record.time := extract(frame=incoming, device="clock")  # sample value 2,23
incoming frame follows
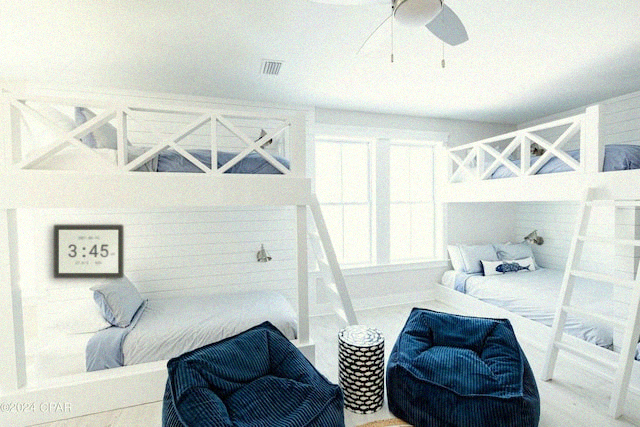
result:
3,45
